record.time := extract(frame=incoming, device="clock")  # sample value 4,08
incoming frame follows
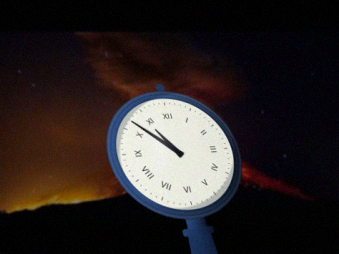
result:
10,52
